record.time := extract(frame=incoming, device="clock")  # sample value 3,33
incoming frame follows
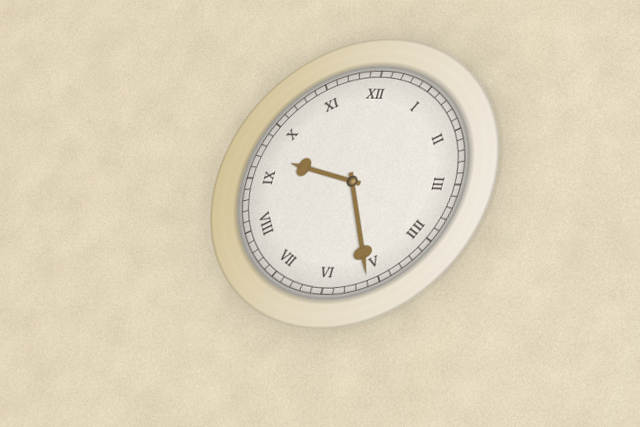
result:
9,26
